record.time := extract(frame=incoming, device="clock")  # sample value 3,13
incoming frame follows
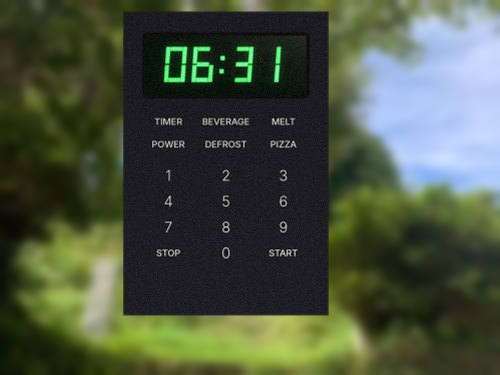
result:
6,31
